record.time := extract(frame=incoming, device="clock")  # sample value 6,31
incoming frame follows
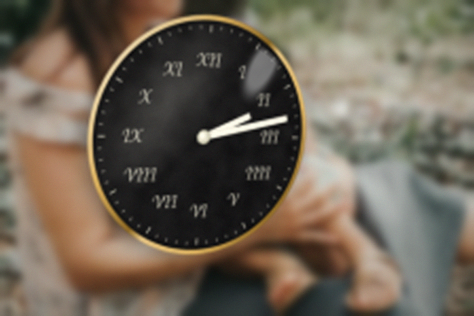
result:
2,13
